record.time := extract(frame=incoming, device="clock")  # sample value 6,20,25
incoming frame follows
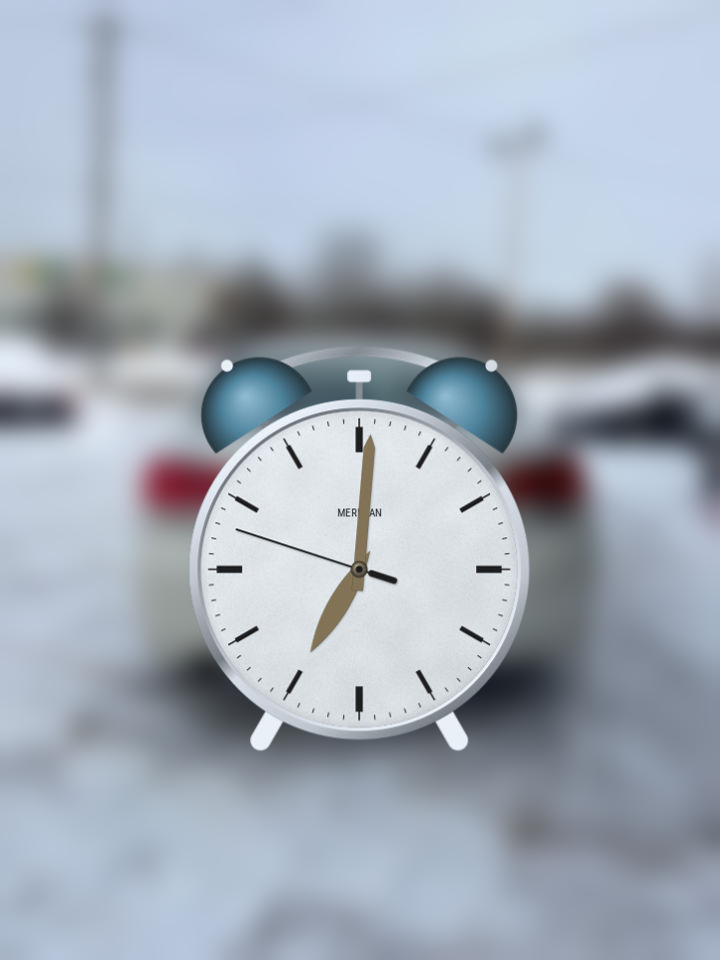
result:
7,00,48
